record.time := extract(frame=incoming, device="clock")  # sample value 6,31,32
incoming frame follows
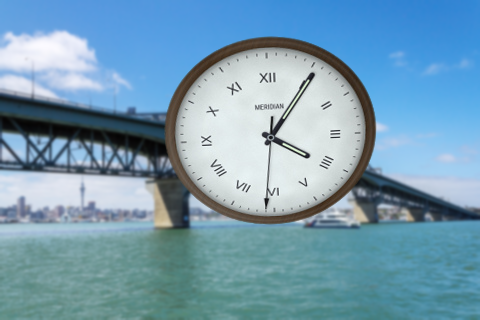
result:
4,05,31
